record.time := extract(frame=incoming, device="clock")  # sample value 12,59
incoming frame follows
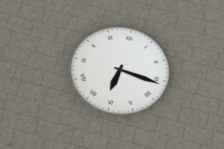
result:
6,16
